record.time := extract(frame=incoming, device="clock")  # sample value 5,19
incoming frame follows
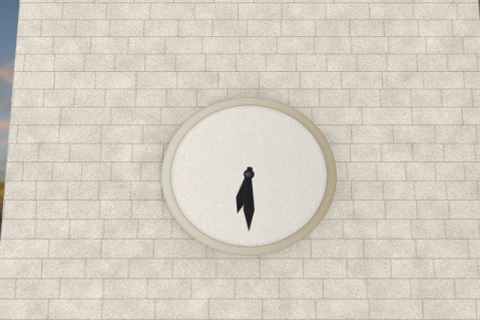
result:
6,30
